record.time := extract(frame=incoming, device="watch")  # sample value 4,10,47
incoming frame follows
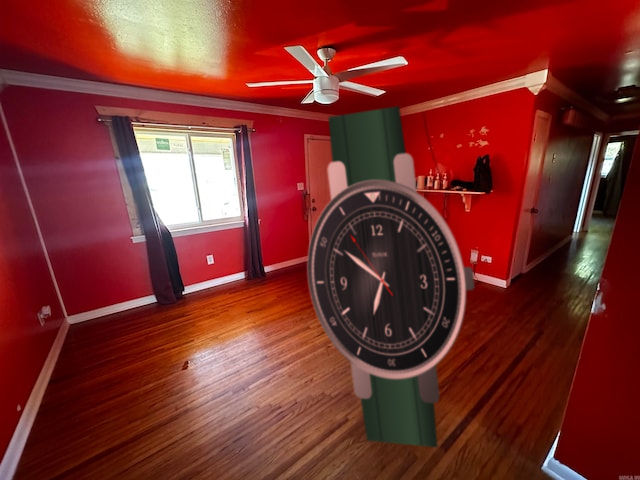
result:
6,50,54
